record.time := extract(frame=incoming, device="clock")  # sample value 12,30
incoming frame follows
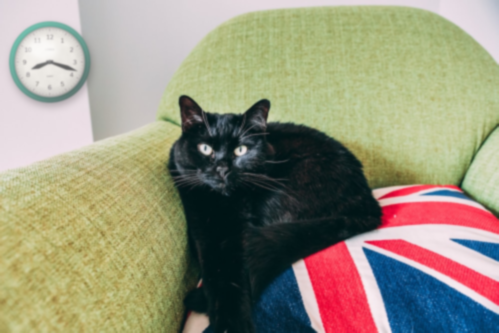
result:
8,18
